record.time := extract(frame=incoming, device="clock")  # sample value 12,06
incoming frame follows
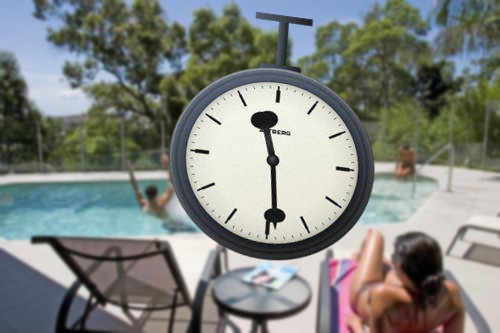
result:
11,29
